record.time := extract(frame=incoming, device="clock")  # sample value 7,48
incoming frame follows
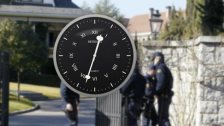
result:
12,33
